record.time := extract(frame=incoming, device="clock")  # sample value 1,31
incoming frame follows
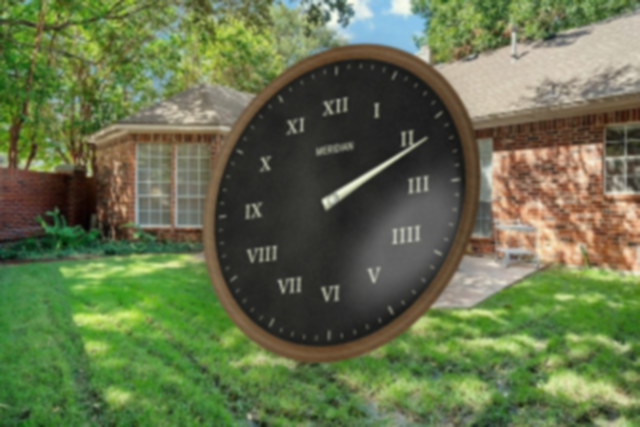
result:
2,11
